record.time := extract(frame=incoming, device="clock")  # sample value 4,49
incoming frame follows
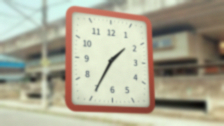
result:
1,35
